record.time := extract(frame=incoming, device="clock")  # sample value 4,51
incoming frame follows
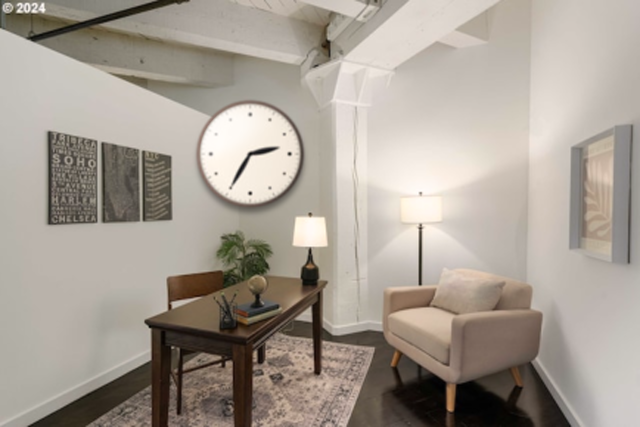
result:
2,35
